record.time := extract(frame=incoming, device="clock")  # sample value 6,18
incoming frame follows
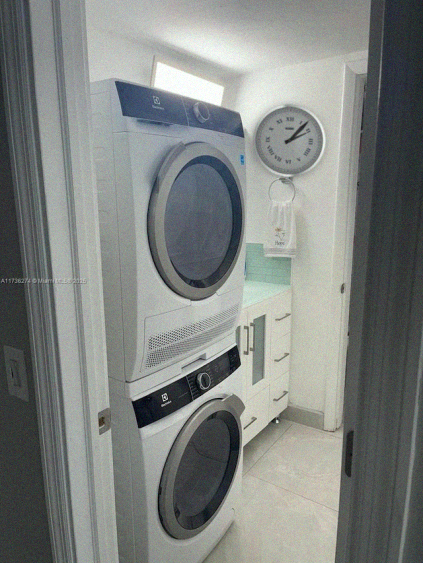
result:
2,07
